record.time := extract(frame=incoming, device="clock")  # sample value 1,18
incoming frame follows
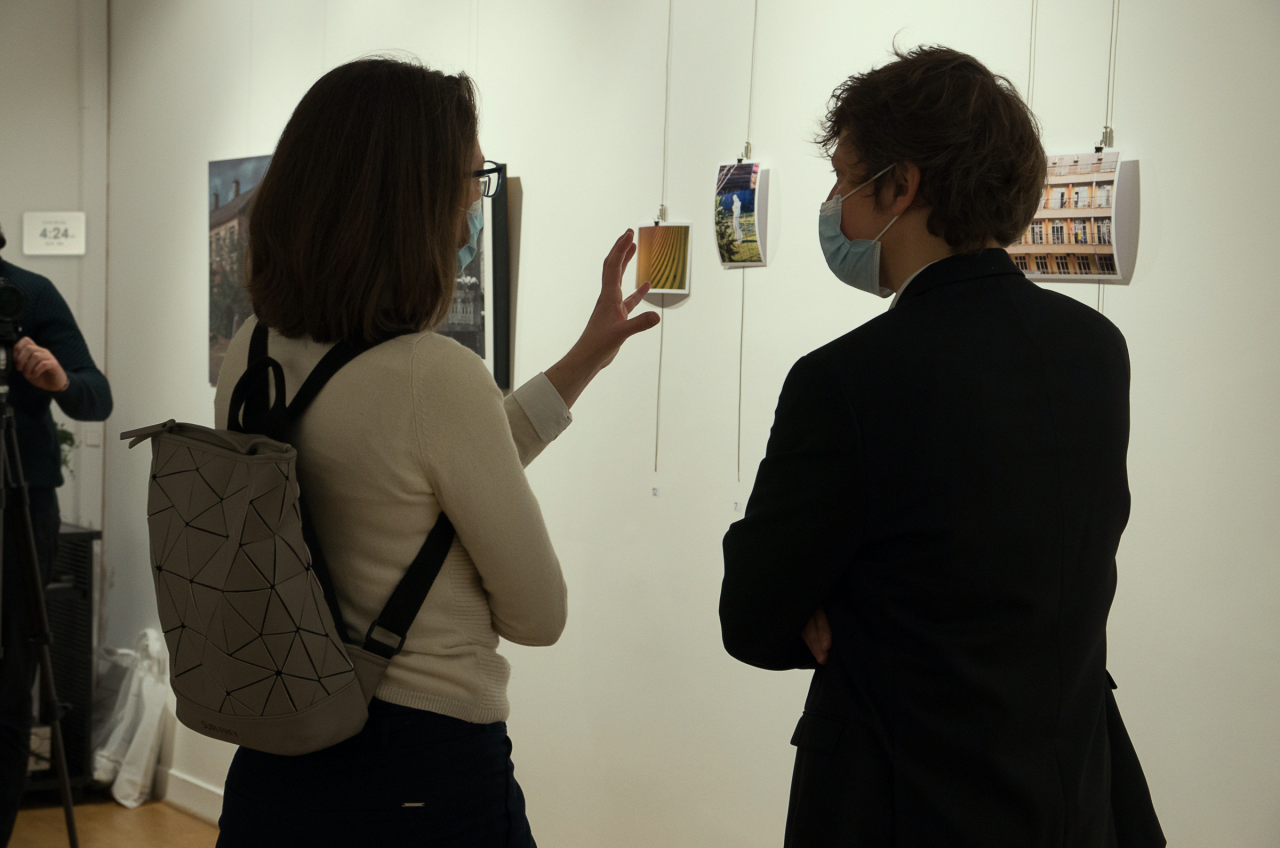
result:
4,24
